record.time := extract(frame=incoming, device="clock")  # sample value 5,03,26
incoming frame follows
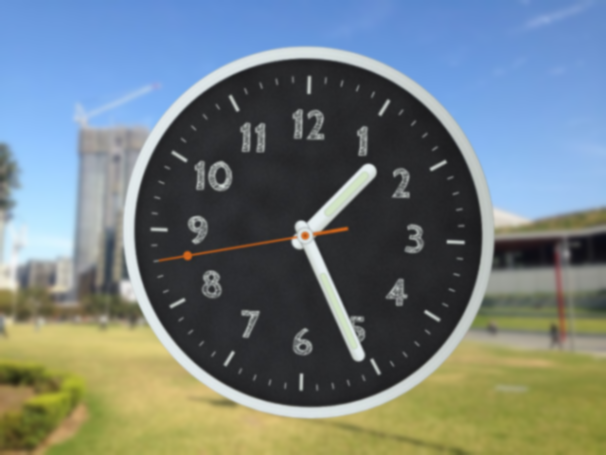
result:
1,25,43
